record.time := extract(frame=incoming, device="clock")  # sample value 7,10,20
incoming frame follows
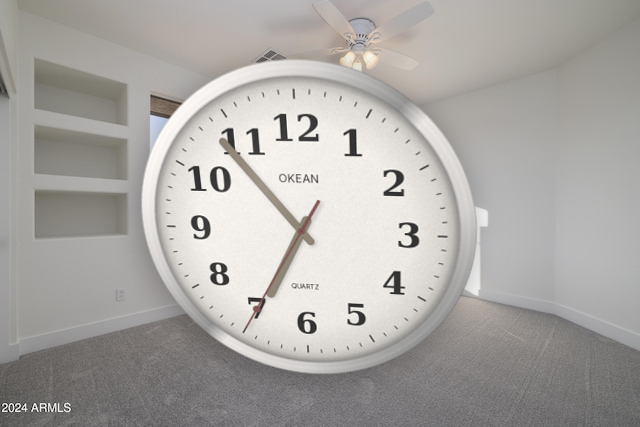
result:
6,53,35
